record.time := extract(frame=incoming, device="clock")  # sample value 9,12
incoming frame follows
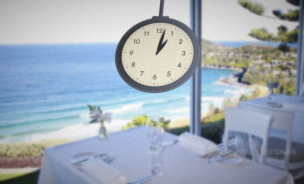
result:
1,02
